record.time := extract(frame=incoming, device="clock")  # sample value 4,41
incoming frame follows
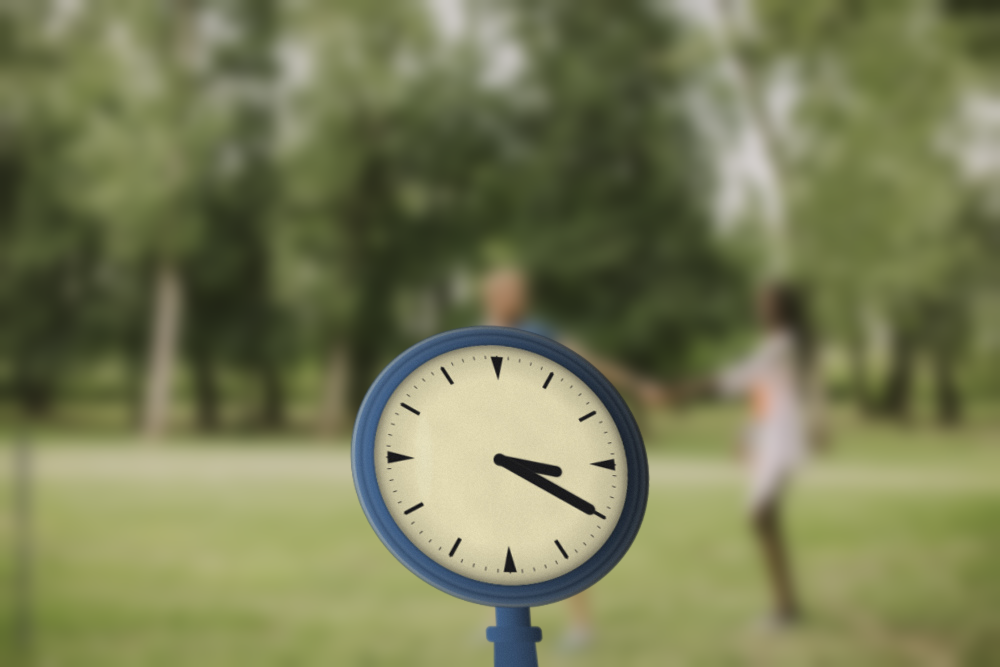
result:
3,20
